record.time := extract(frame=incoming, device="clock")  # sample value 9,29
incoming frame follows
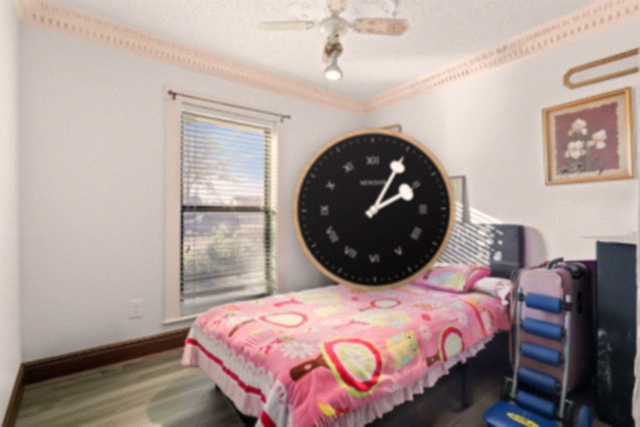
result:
2,05
